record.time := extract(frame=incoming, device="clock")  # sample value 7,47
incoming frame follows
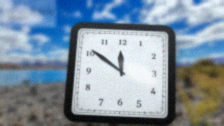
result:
11,51
